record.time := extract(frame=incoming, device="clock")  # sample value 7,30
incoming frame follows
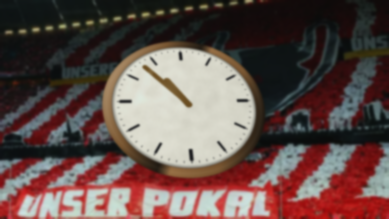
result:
10,53
